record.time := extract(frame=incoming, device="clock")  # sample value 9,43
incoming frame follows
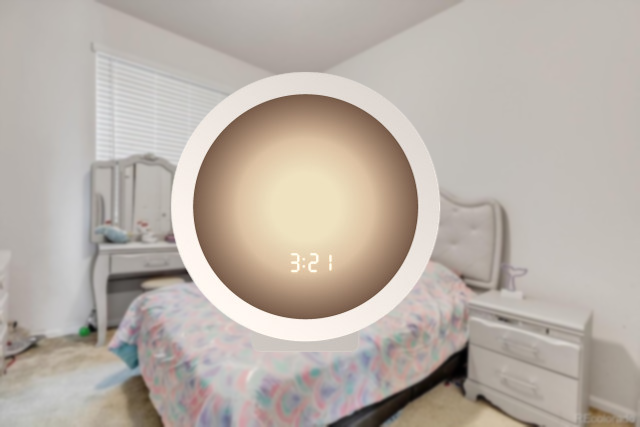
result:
3,21
